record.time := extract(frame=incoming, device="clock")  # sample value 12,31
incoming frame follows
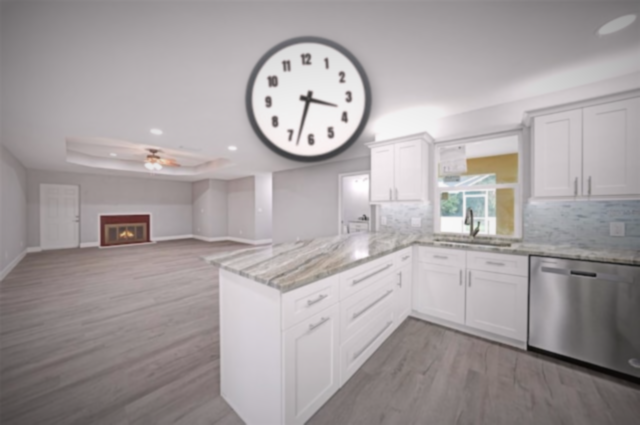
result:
3,33
